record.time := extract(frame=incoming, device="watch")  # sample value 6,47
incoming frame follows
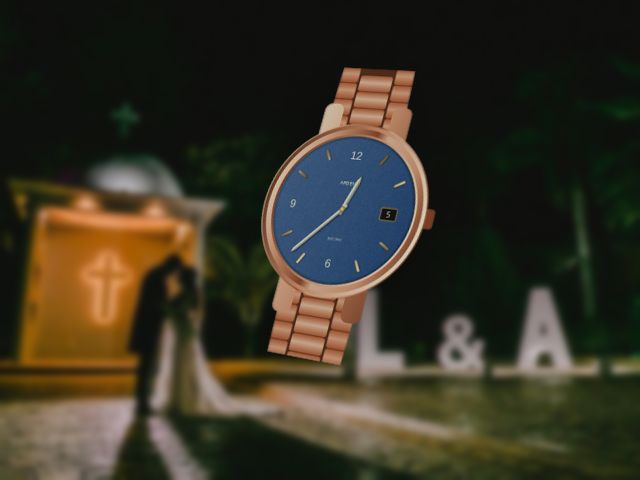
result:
12,37
